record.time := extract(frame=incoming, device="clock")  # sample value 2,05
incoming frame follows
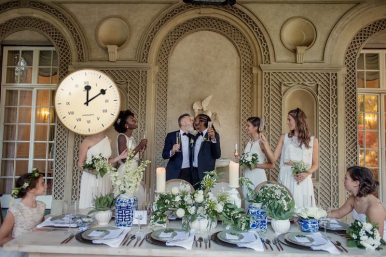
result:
12,10
